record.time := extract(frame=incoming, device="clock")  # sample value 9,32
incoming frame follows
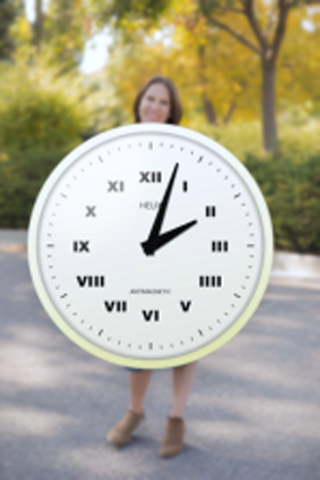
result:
2,03
